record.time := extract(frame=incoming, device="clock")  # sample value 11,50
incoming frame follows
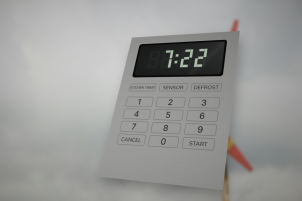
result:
7,22
